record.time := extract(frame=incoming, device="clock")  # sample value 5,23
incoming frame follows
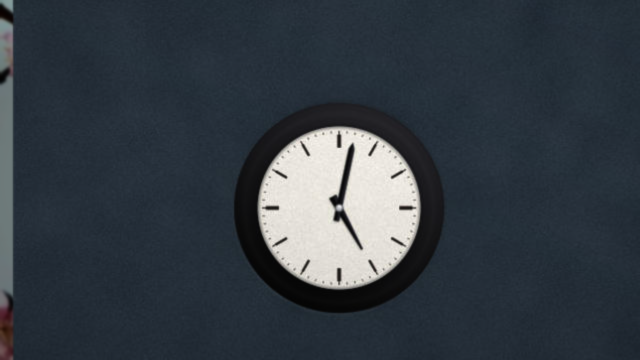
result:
5,02
